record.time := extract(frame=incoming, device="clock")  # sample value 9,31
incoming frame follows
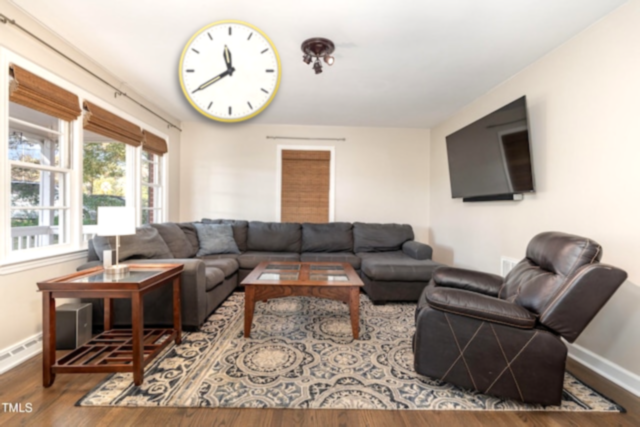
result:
11,40
